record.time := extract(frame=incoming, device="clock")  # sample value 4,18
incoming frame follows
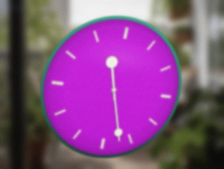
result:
11,27
